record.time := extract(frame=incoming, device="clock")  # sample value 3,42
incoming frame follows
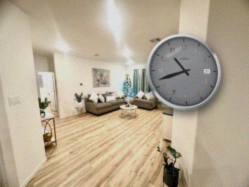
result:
10,42
